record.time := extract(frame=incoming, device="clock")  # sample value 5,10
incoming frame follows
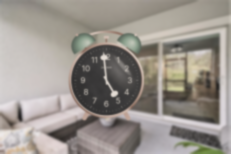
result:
4,59
